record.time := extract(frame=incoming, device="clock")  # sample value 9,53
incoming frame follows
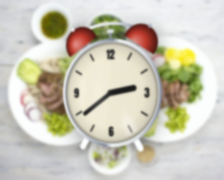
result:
2,39
